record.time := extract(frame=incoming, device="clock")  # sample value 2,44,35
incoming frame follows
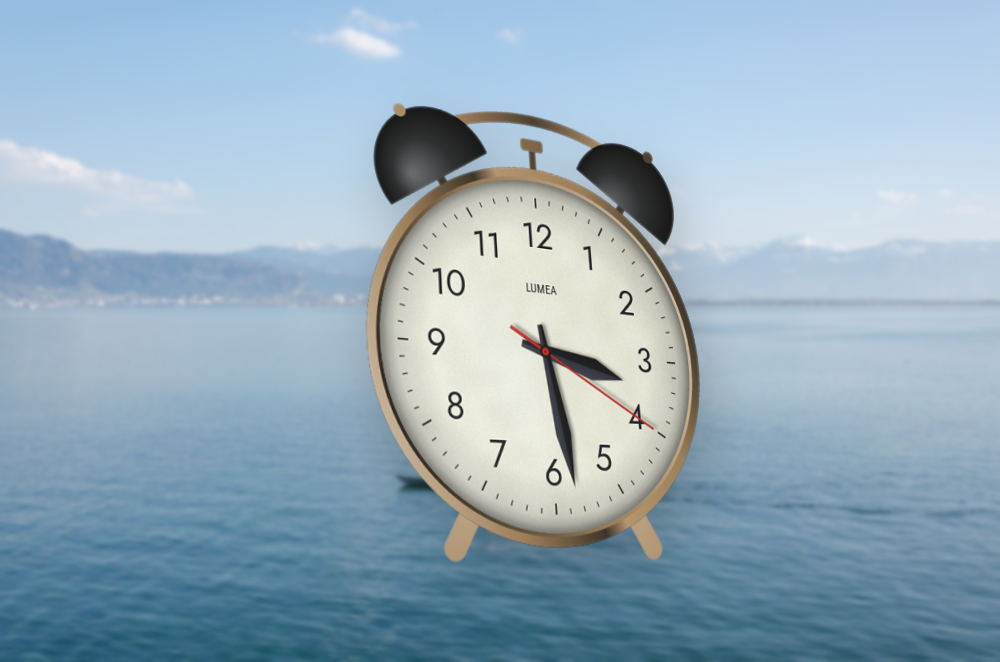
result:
3,28,20
